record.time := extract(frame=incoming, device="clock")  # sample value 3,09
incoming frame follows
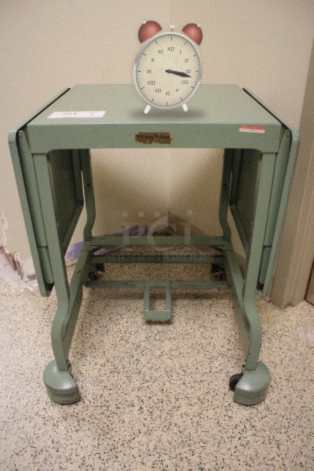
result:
3,17
